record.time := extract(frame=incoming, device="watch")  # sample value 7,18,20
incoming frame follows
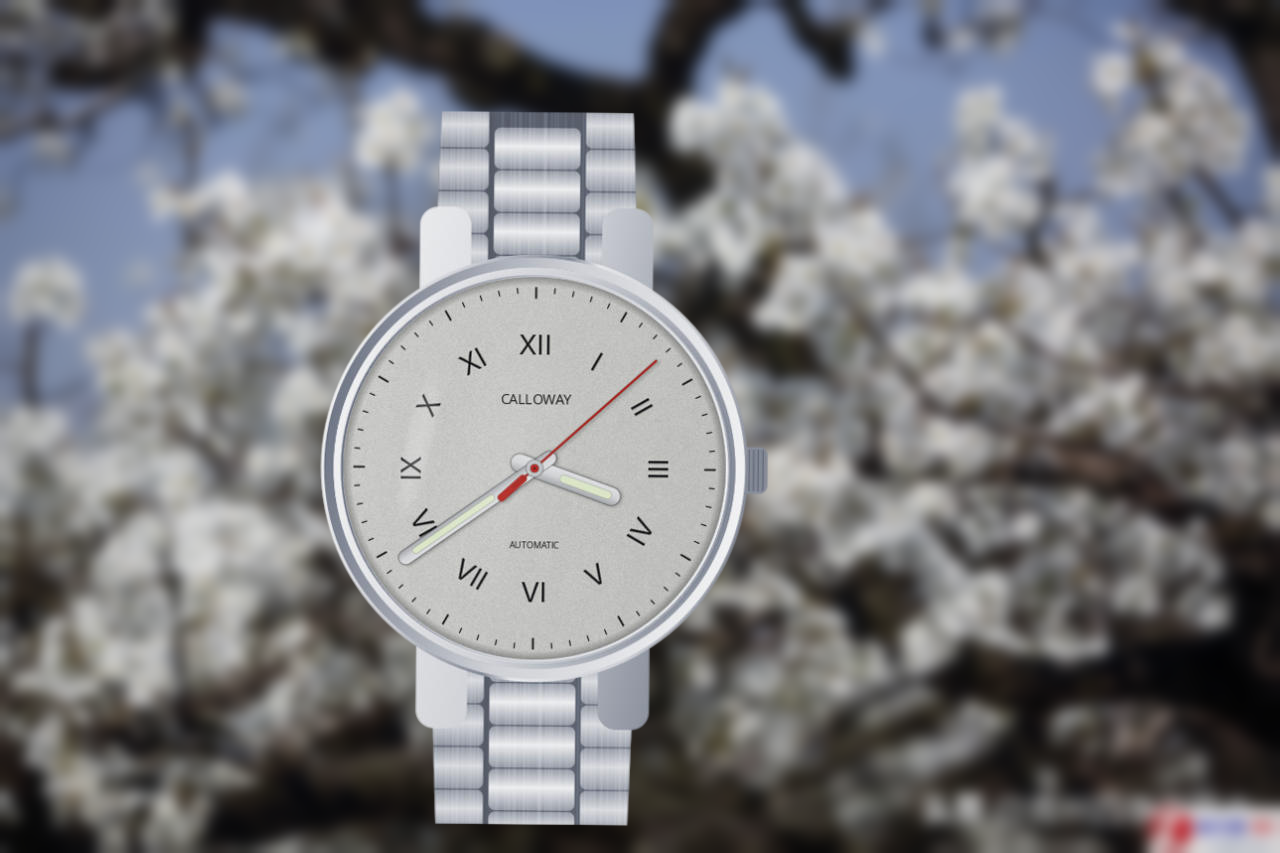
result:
3,39,08
